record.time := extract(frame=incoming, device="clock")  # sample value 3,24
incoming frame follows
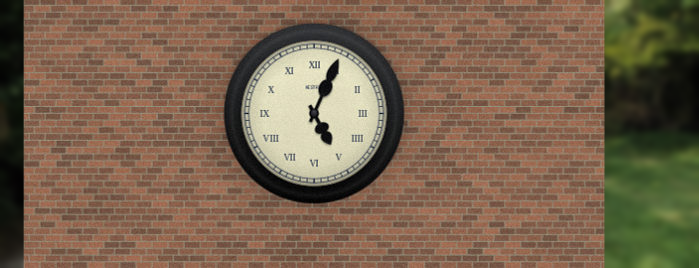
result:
5,04
